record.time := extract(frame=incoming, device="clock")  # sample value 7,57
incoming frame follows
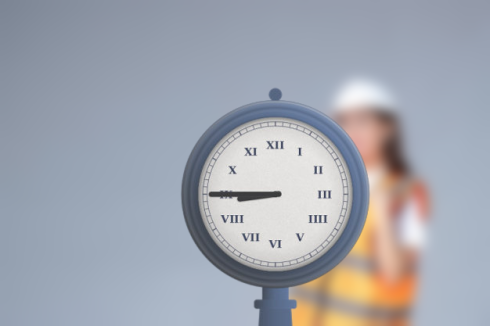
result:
8,45
